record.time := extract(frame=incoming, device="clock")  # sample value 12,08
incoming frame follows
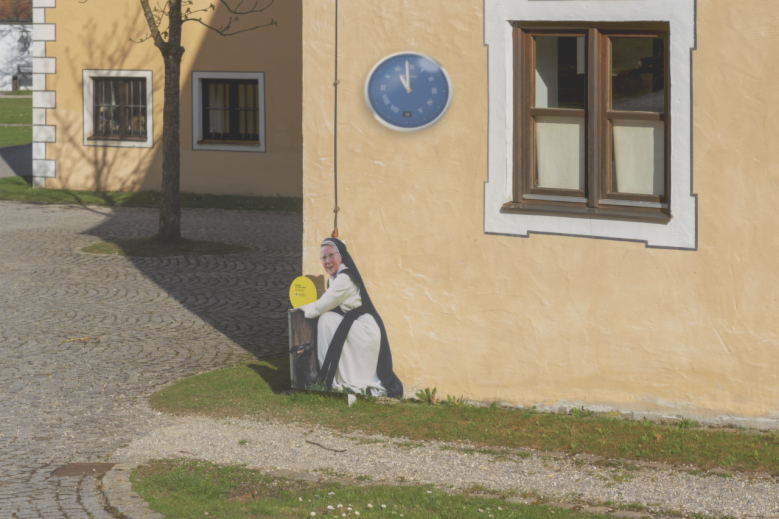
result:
10,59
